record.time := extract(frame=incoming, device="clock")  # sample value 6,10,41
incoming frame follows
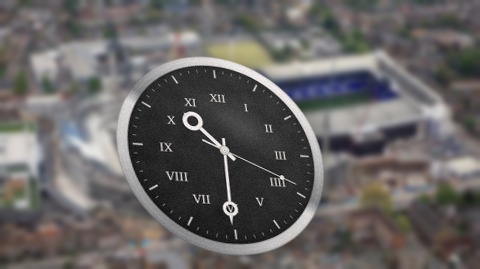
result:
10,30,19
